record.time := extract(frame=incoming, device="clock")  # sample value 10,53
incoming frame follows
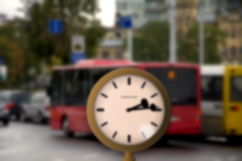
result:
2,14
